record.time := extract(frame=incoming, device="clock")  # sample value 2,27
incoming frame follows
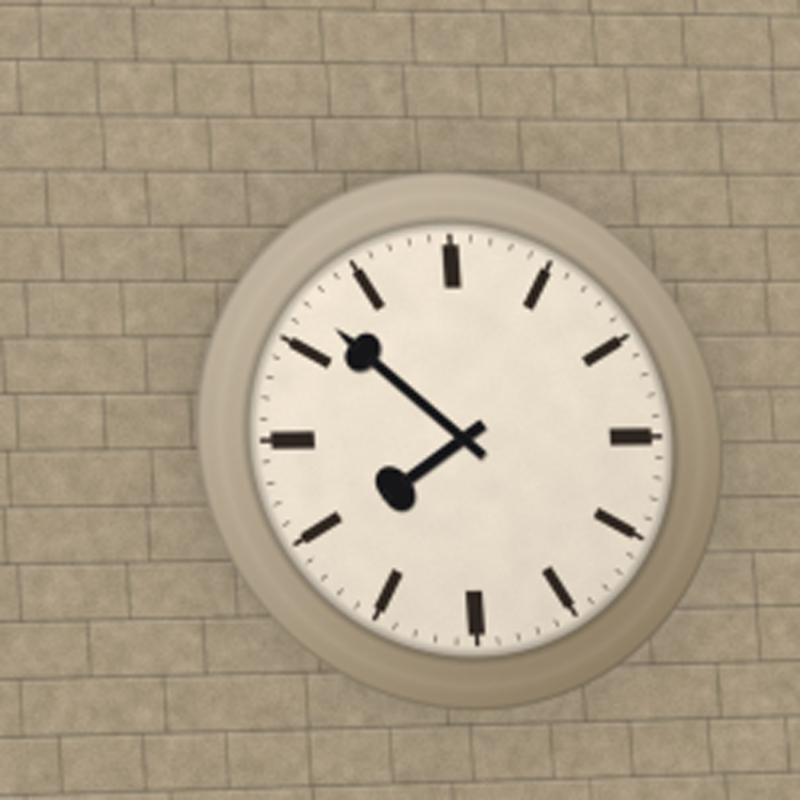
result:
7,52
